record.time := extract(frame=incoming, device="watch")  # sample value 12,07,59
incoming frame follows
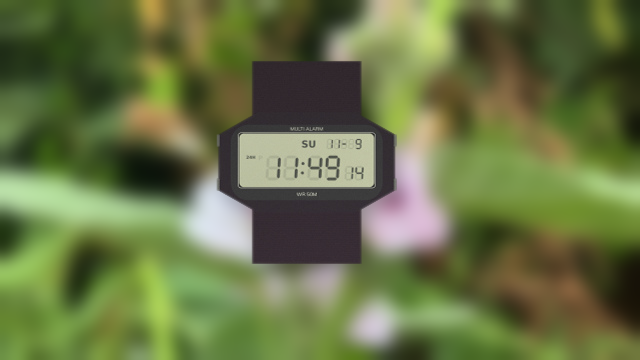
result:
11,49,14
